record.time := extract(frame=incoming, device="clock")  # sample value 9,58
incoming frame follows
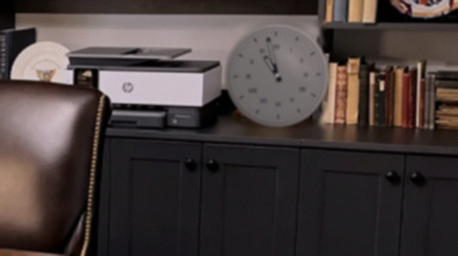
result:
10,58
